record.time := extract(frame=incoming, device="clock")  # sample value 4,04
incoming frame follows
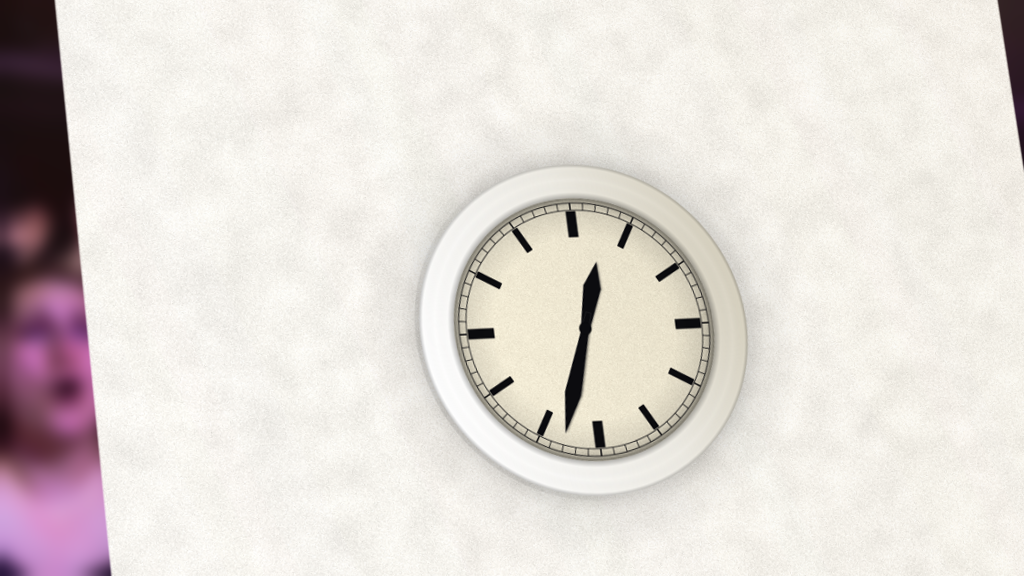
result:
12,33
